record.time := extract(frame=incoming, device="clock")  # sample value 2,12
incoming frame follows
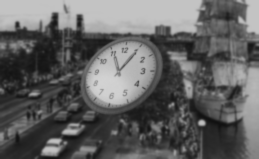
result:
11,05
